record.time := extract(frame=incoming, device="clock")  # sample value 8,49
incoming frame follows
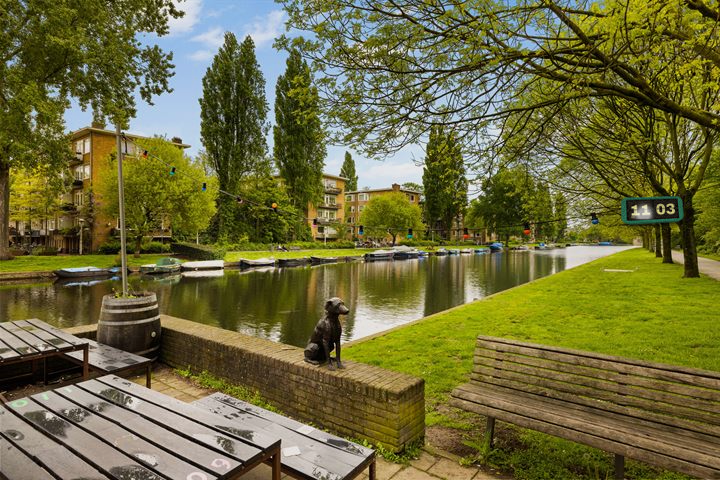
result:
11,03
